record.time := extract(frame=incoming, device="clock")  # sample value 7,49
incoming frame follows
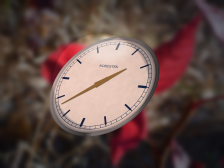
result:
1,38
